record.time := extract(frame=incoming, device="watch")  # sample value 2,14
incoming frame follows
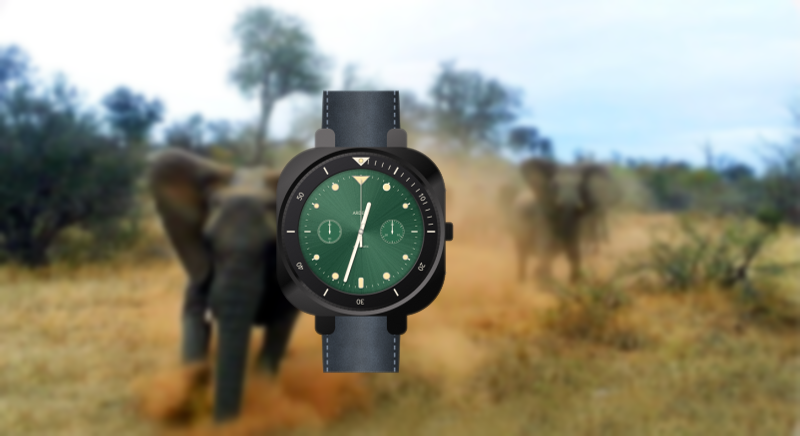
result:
12,33
